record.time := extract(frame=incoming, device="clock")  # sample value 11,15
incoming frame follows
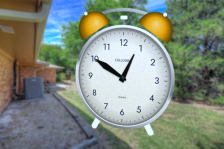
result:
12,50
